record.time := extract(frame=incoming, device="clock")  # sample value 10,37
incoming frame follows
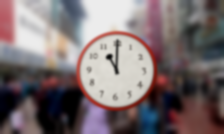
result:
11,00
